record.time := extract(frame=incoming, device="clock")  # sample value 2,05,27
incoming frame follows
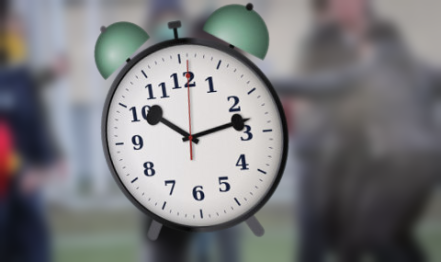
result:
10,13,01
